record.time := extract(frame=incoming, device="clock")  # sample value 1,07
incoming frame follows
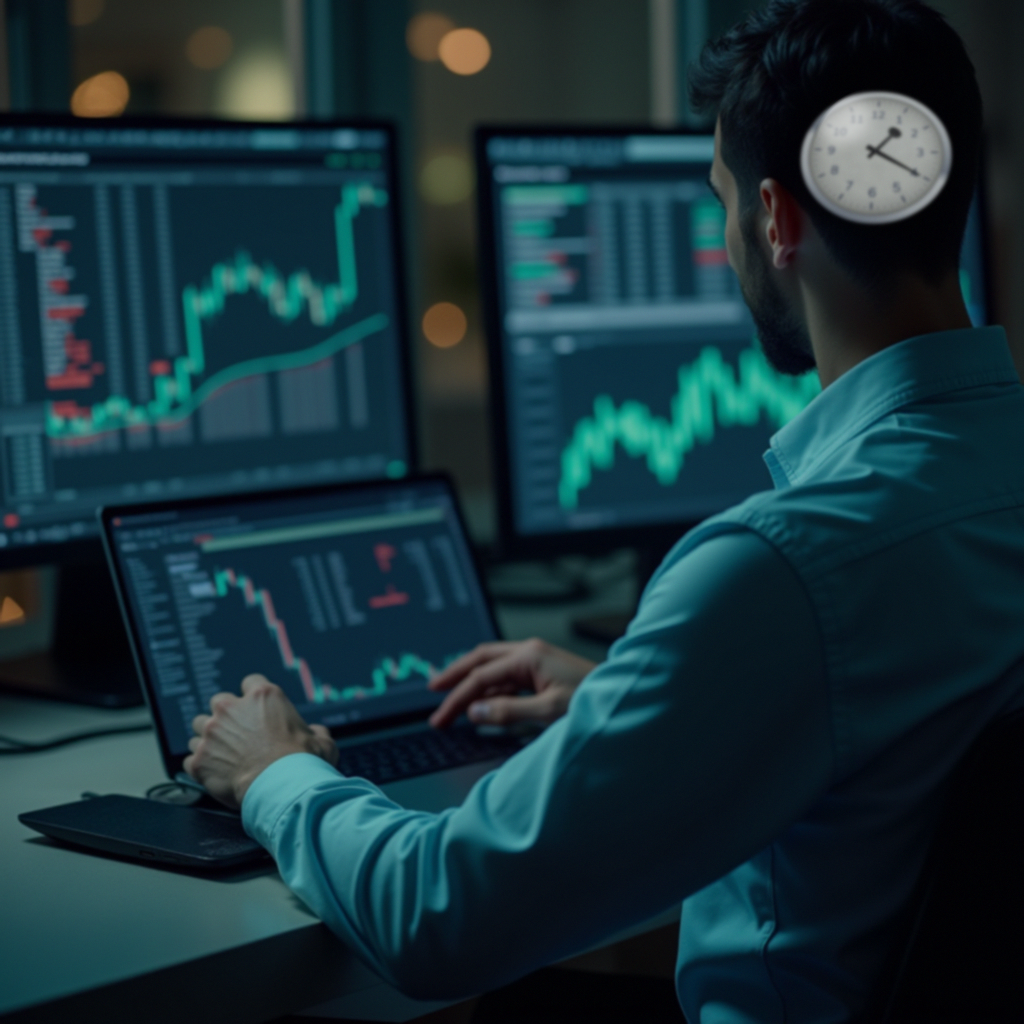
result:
1,20
